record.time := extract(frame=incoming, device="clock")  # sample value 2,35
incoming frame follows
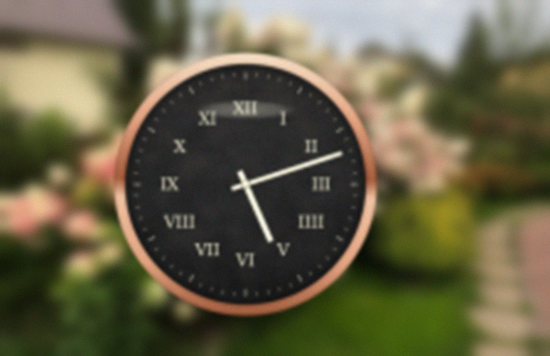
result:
5,12
